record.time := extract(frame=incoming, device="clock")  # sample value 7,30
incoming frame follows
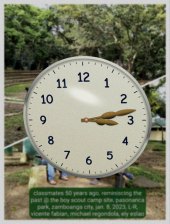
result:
3,13
